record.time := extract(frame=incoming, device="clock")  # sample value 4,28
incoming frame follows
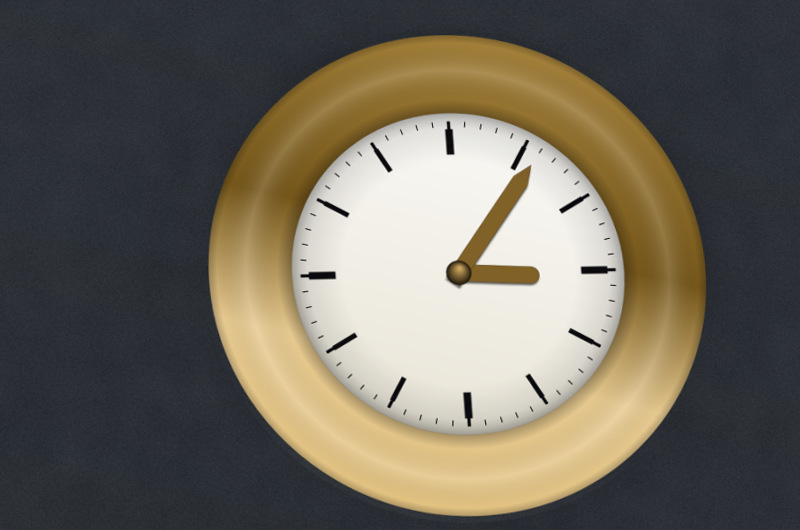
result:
3,06
